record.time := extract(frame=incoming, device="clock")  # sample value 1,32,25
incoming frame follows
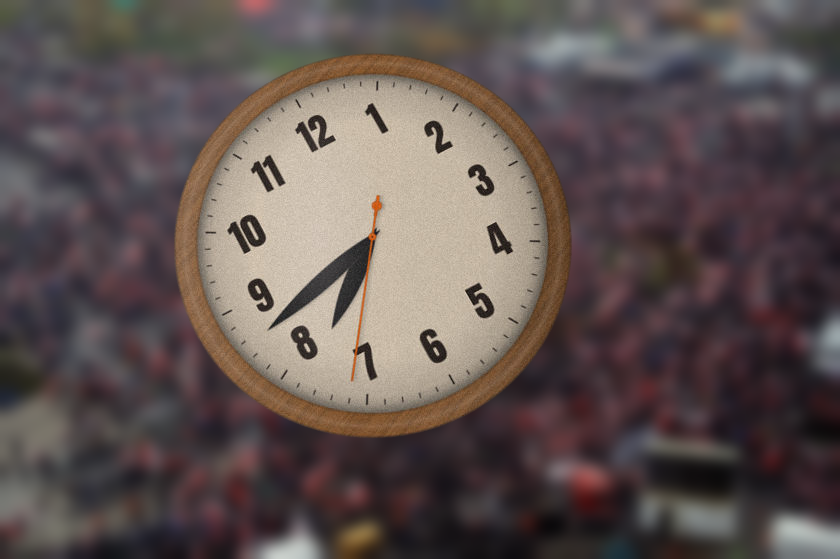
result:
7,42,36
